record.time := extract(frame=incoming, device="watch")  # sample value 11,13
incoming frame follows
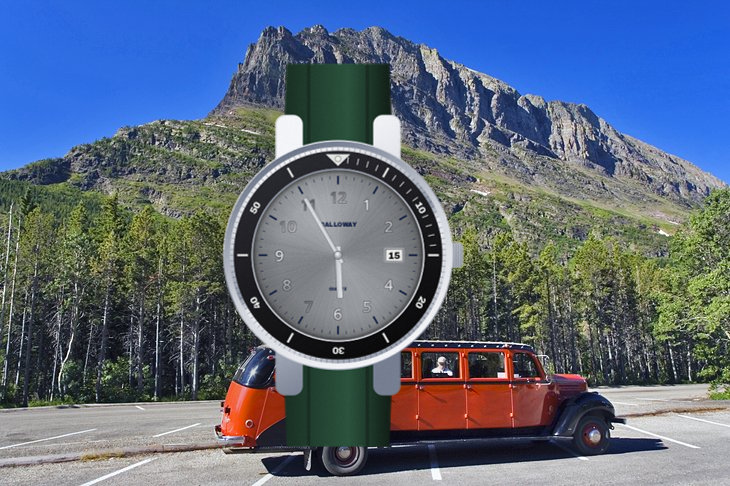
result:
5,55
